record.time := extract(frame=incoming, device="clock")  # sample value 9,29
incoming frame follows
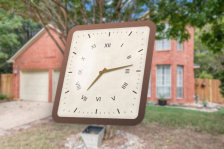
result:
7,13
